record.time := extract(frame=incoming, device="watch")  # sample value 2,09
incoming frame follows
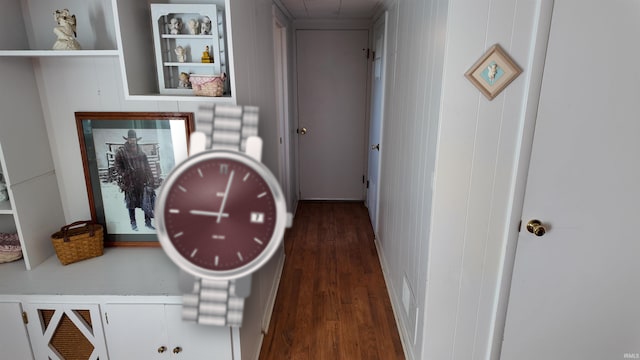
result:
9,02
